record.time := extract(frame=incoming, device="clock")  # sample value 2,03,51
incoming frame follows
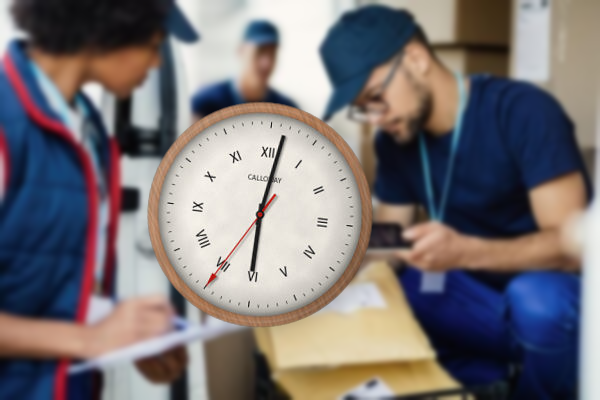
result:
6,01,35
